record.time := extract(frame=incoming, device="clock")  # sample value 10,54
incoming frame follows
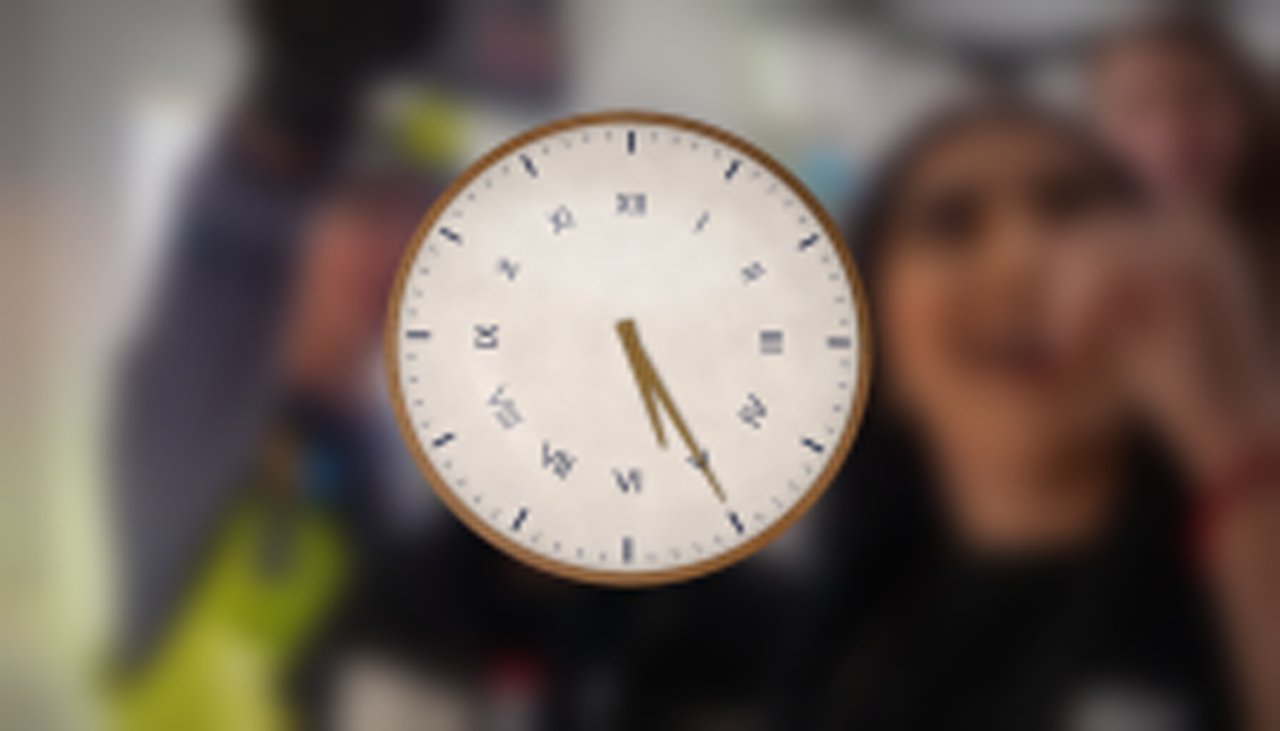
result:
5,25
